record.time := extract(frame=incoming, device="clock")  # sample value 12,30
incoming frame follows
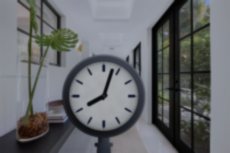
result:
8,03
